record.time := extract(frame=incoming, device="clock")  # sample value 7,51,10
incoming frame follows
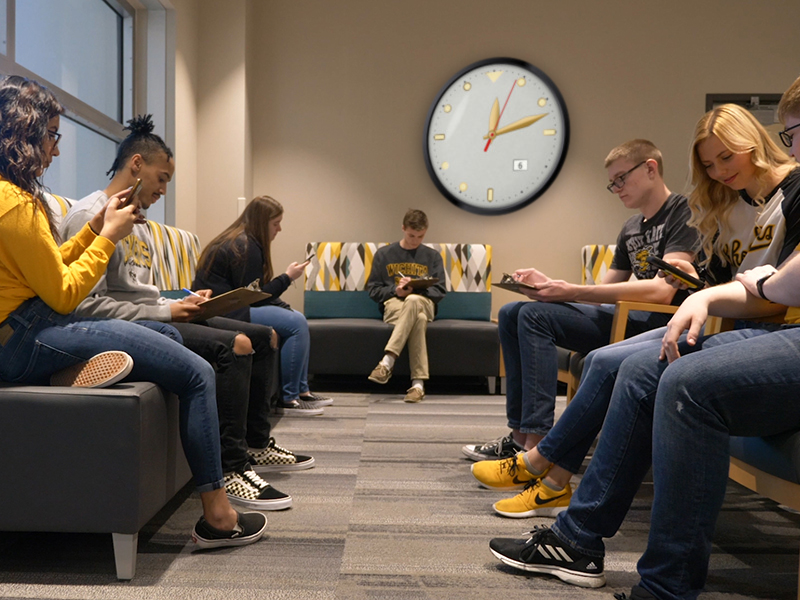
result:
12,12,04
